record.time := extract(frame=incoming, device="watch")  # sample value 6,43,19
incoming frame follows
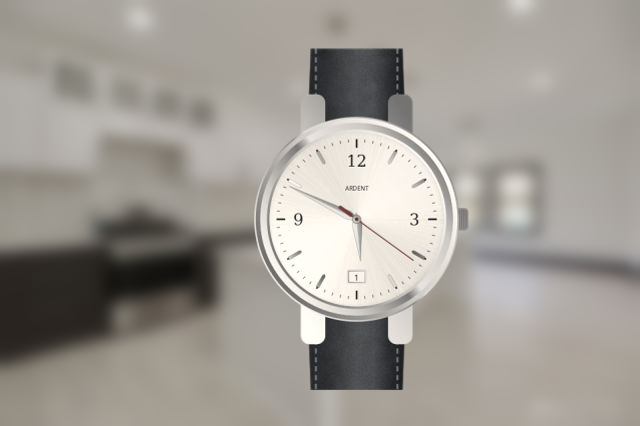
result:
5,49,21
